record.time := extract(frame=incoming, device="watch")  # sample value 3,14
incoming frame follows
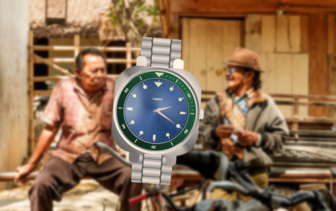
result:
2,20
